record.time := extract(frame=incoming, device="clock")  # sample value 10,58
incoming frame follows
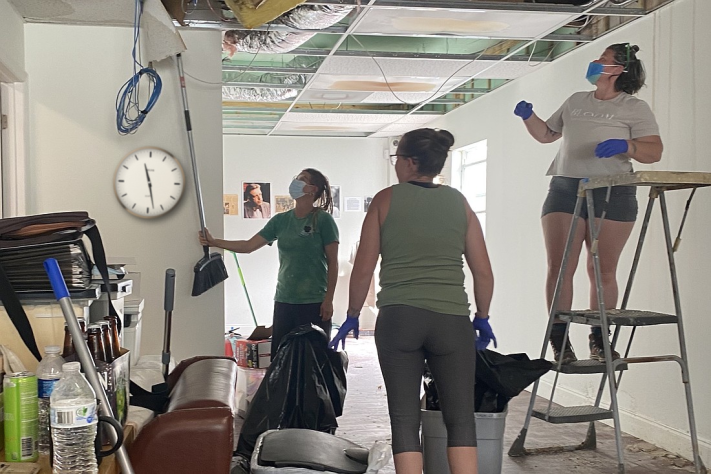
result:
11,28
